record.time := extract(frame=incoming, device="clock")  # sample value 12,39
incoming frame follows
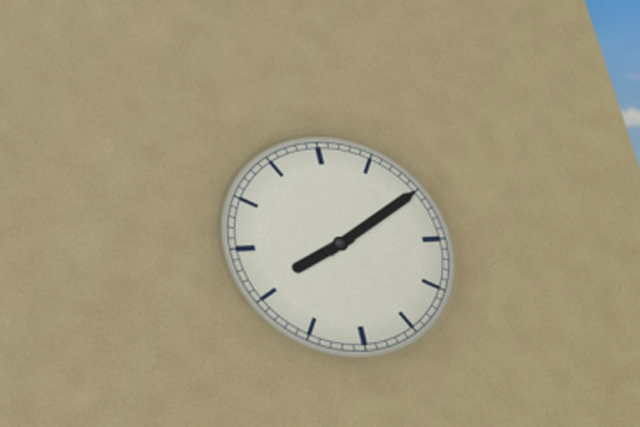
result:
8,10
